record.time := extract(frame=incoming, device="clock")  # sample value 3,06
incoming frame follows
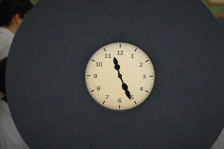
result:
11,26
